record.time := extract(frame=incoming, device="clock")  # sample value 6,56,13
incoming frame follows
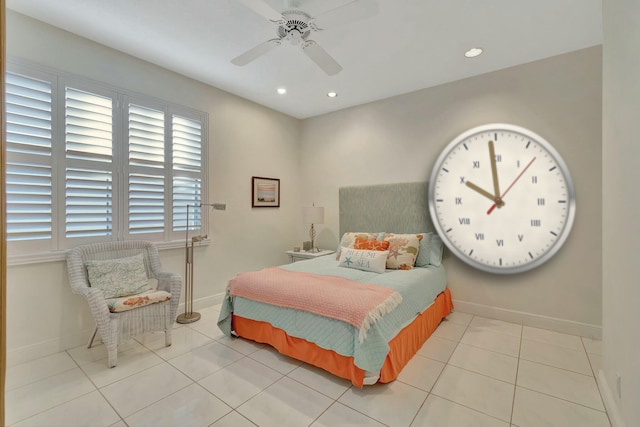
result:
9,59,07
